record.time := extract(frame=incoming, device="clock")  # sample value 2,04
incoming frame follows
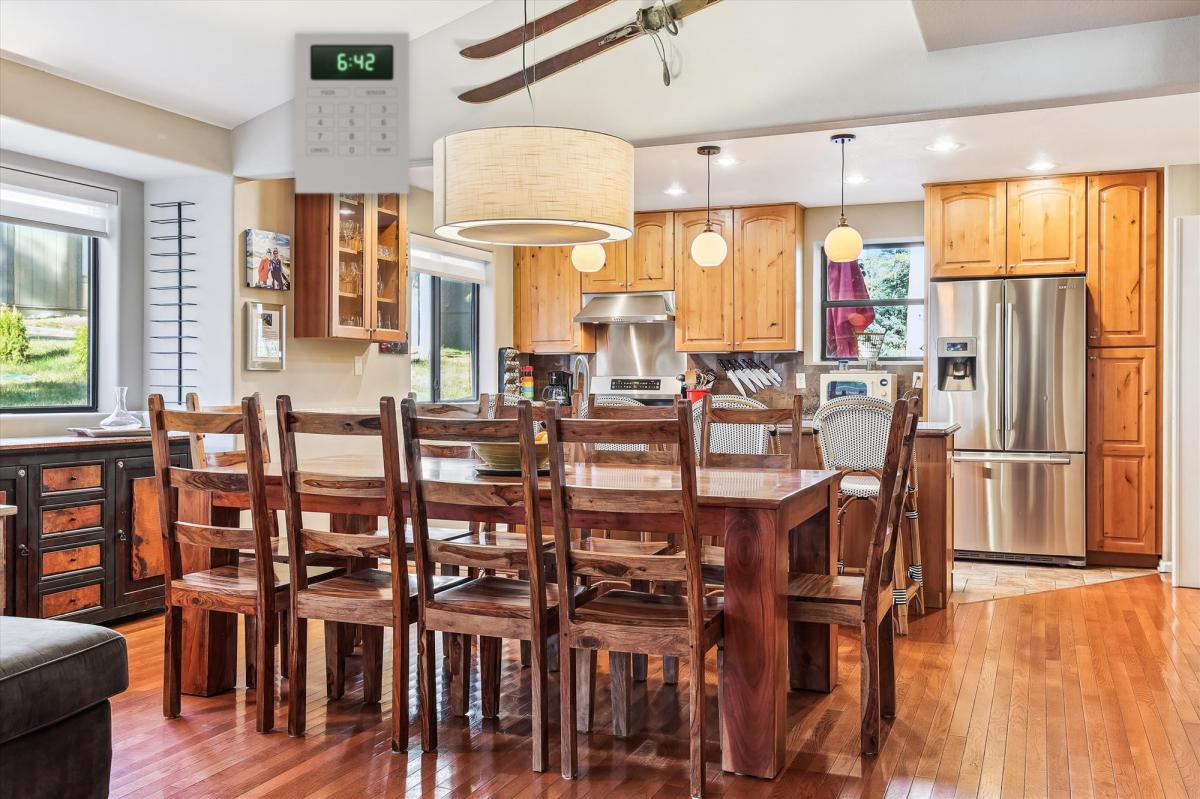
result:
6,42
